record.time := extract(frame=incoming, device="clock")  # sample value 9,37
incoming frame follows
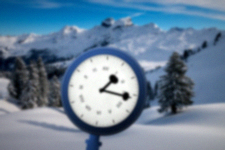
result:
1,16
